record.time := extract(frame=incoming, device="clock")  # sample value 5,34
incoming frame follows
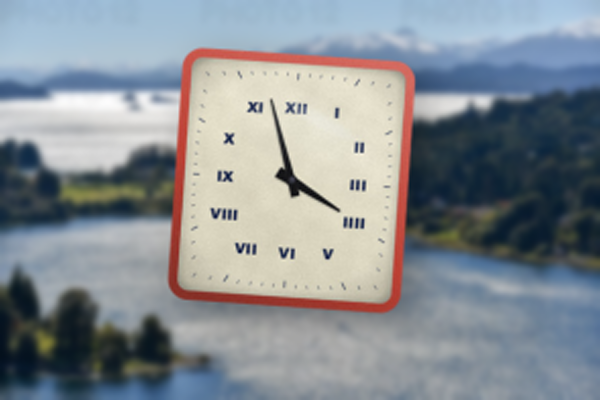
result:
3,57
